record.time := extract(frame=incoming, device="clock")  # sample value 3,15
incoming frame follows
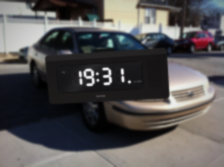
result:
19,31
